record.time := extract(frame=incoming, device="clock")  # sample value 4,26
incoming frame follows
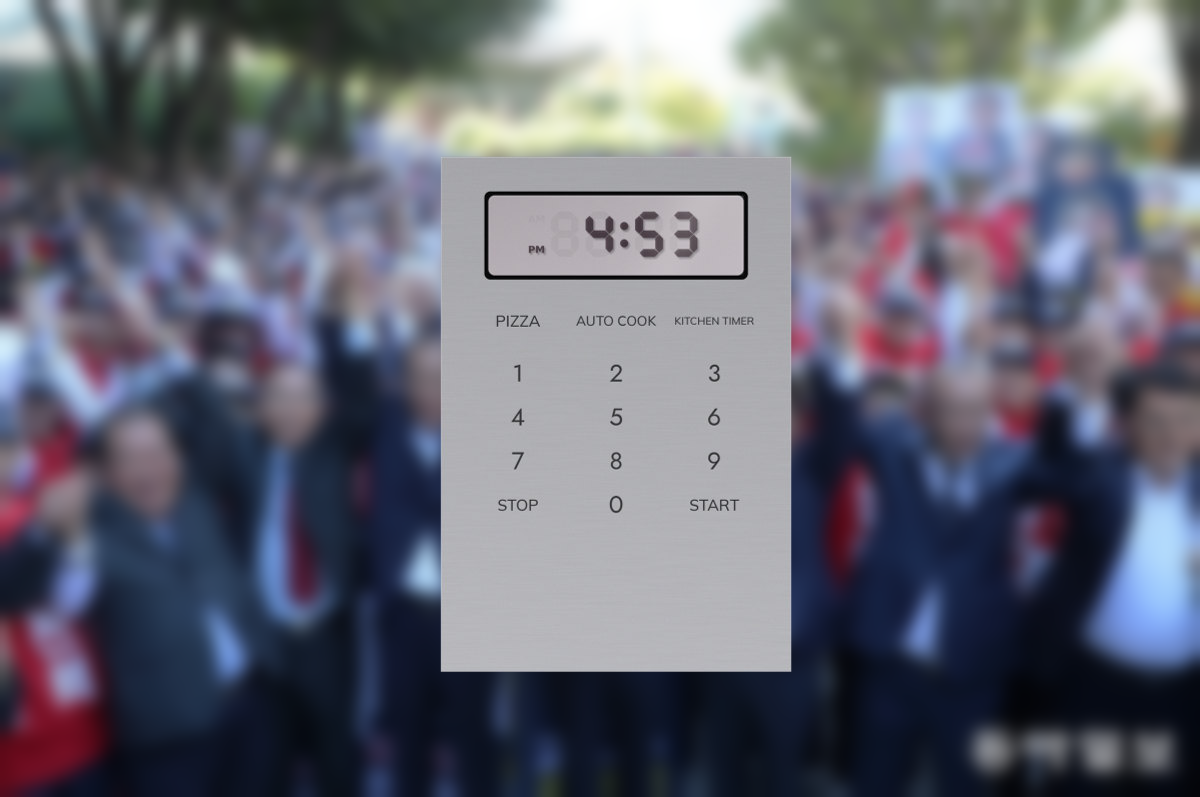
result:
4,53
